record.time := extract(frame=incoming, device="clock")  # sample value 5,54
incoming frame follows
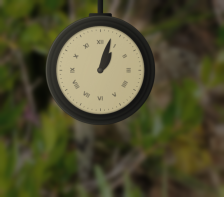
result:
1,03
